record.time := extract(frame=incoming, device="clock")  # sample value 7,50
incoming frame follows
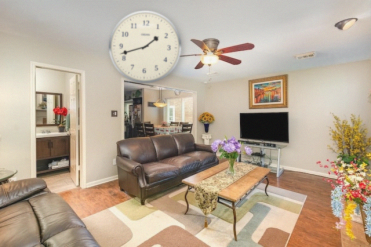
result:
1,42
